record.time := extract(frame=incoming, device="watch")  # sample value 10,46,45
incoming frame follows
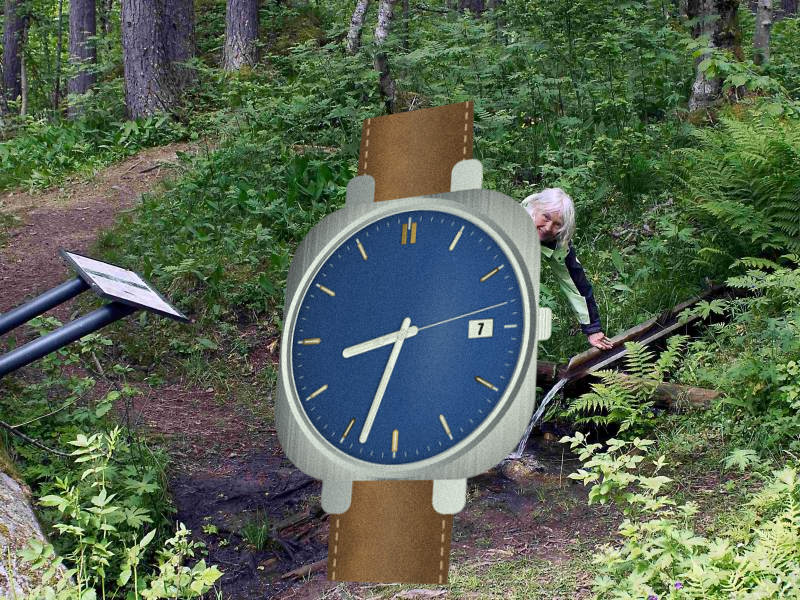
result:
8,33,13
